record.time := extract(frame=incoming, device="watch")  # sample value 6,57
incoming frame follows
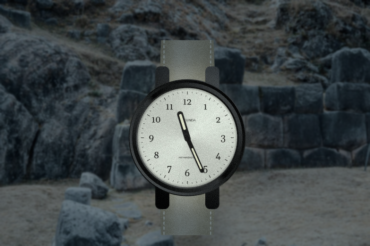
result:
11,26
